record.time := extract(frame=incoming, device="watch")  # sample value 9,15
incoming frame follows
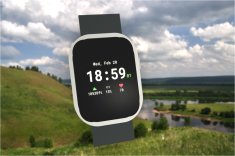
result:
18,59
